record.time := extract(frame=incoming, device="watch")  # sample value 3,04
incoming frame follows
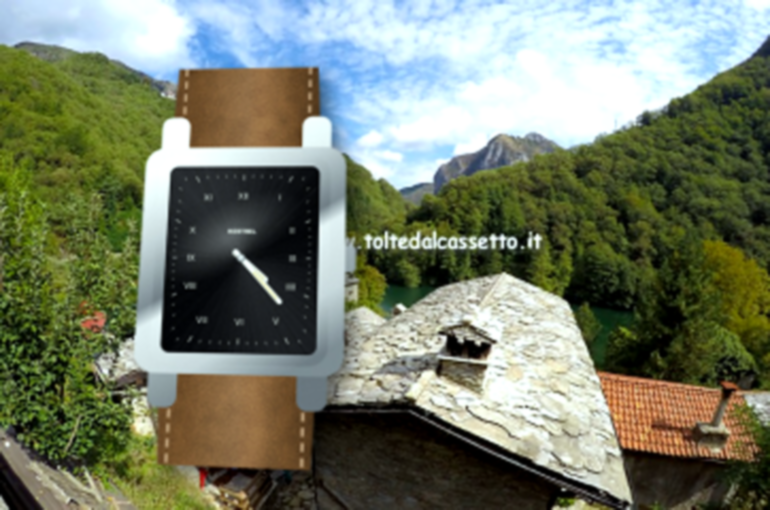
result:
4,23
